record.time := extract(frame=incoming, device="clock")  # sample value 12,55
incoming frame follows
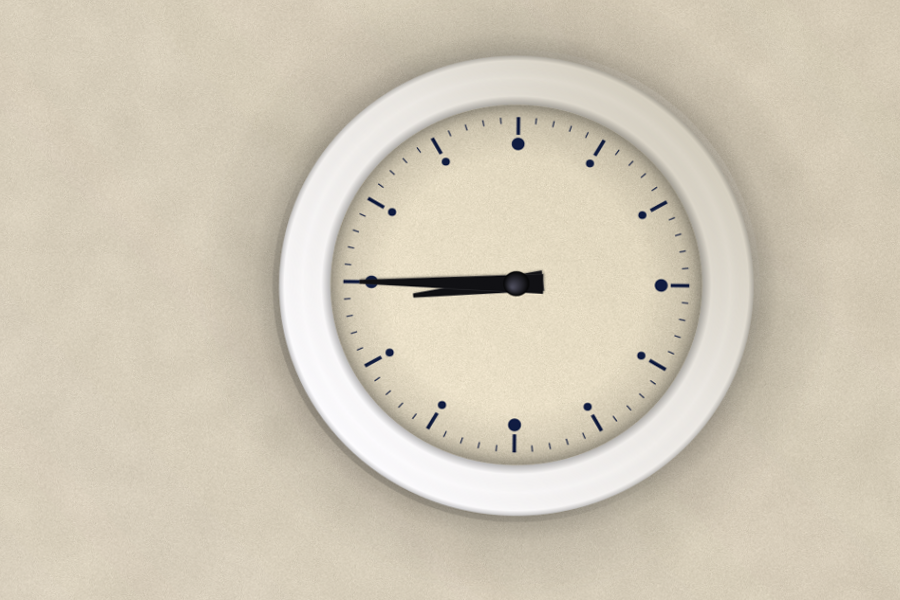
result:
8,45
